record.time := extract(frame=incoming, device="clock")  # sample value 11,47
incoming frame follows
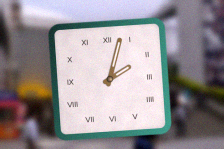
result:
2,03
